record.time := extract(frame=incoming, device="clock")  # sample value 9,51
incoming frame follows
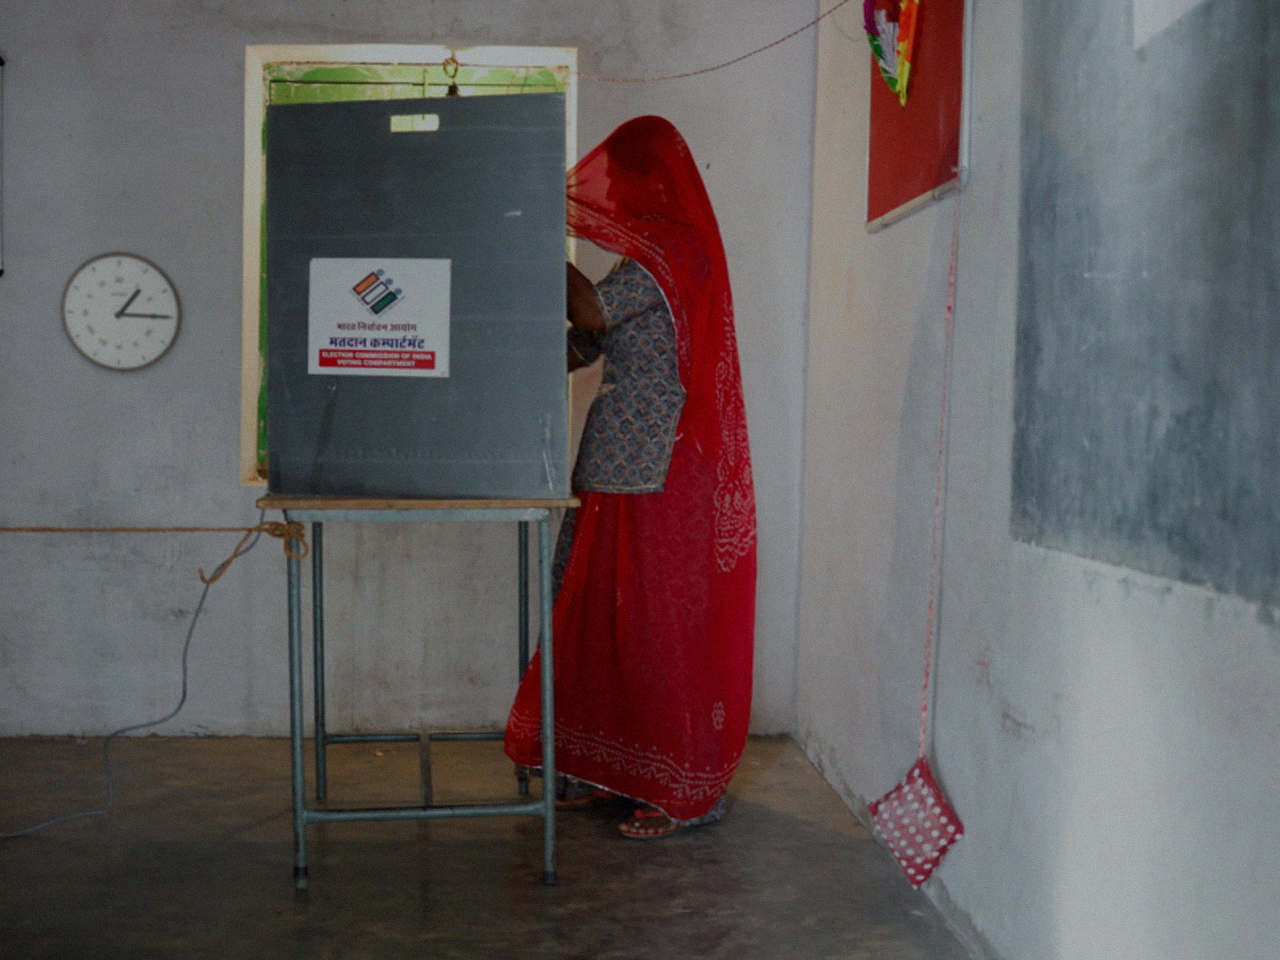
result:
1,15
